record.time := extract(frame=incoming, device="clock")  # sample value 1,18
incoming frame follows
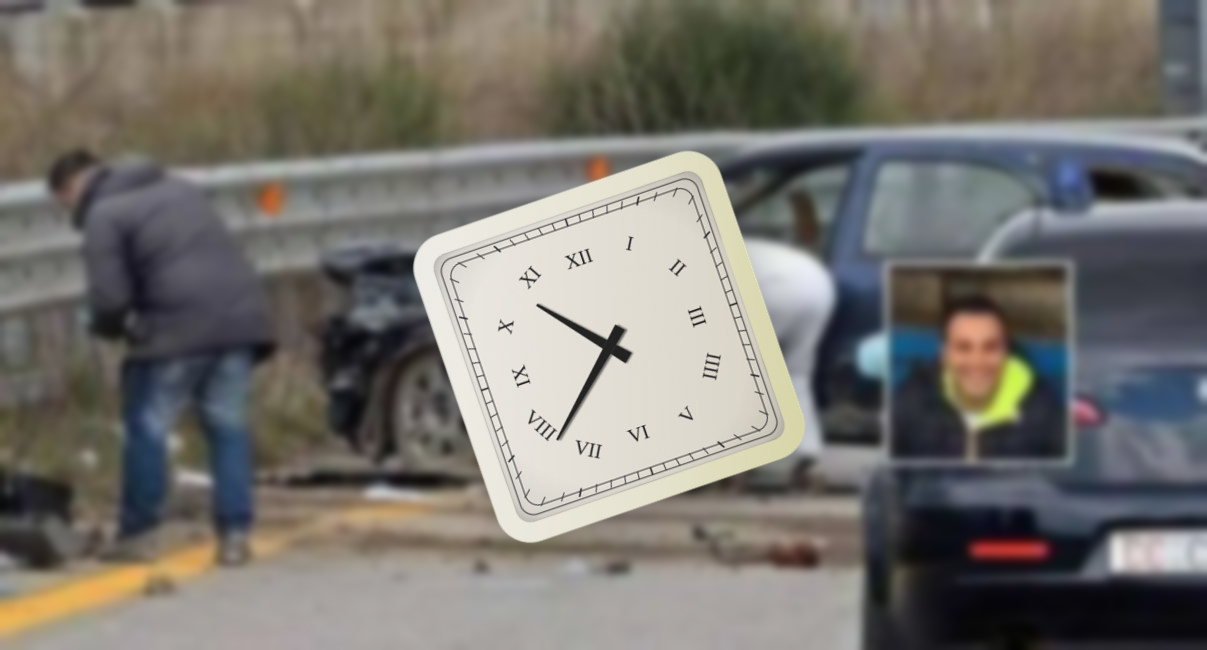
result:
10,38
